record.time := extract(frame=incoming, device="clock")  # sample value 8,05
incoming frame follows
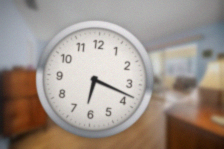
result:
6,18
